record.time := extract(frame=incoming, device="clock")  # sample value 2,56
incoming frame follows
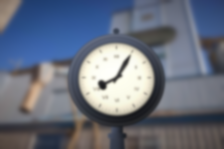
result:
8,05
